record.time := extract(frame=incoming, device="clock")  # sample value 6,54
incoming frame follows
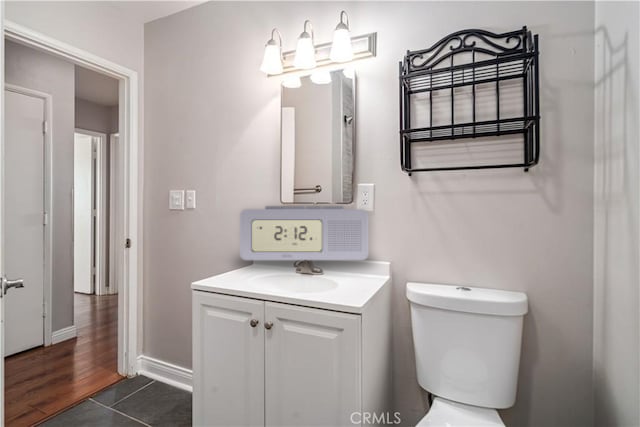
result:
2,12
